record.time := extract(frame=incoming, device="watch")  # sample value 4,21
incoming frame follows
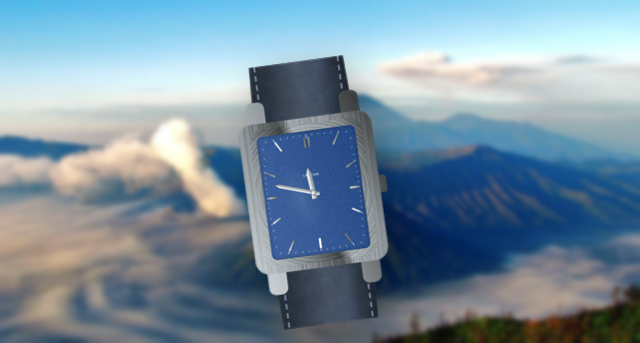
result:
11,48
